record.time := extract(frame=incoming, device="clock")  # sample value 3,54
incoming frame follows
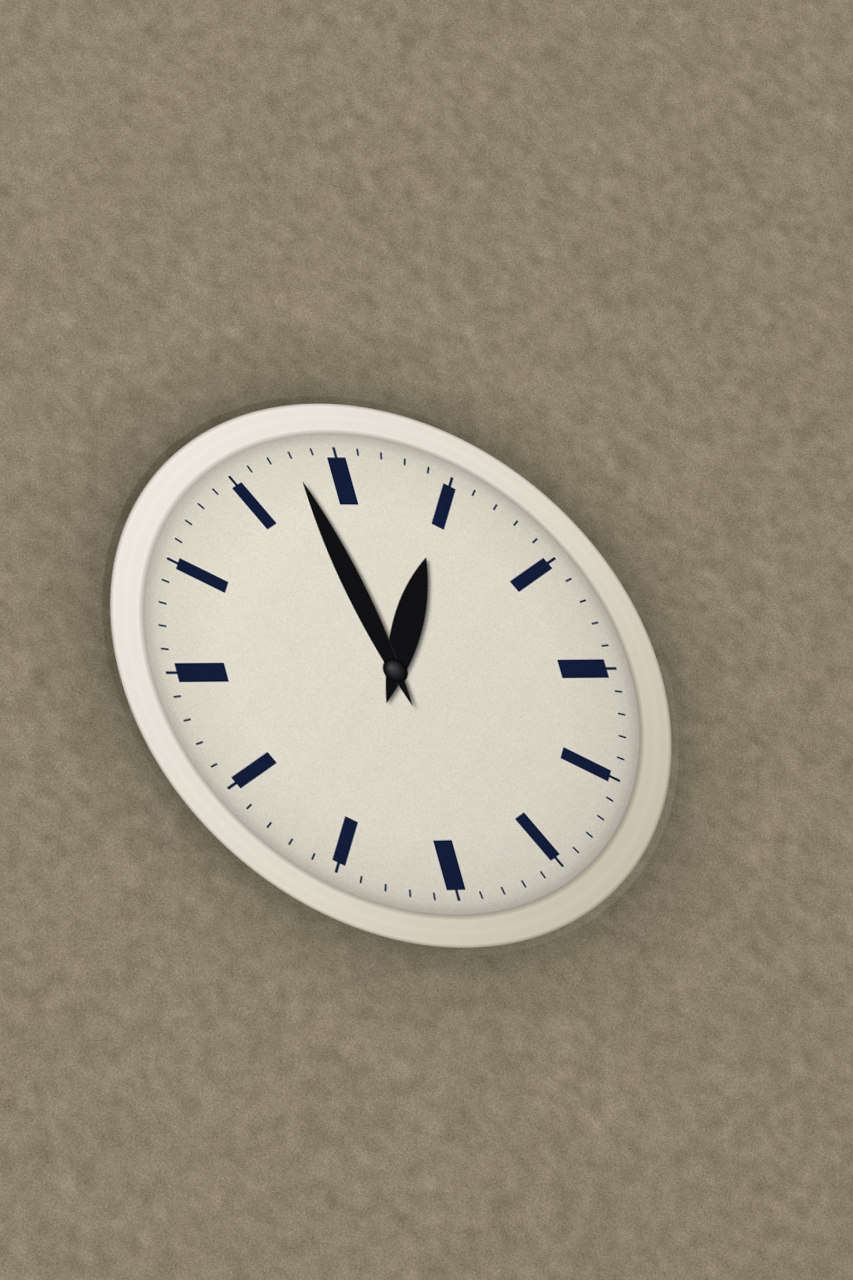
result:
12,58
